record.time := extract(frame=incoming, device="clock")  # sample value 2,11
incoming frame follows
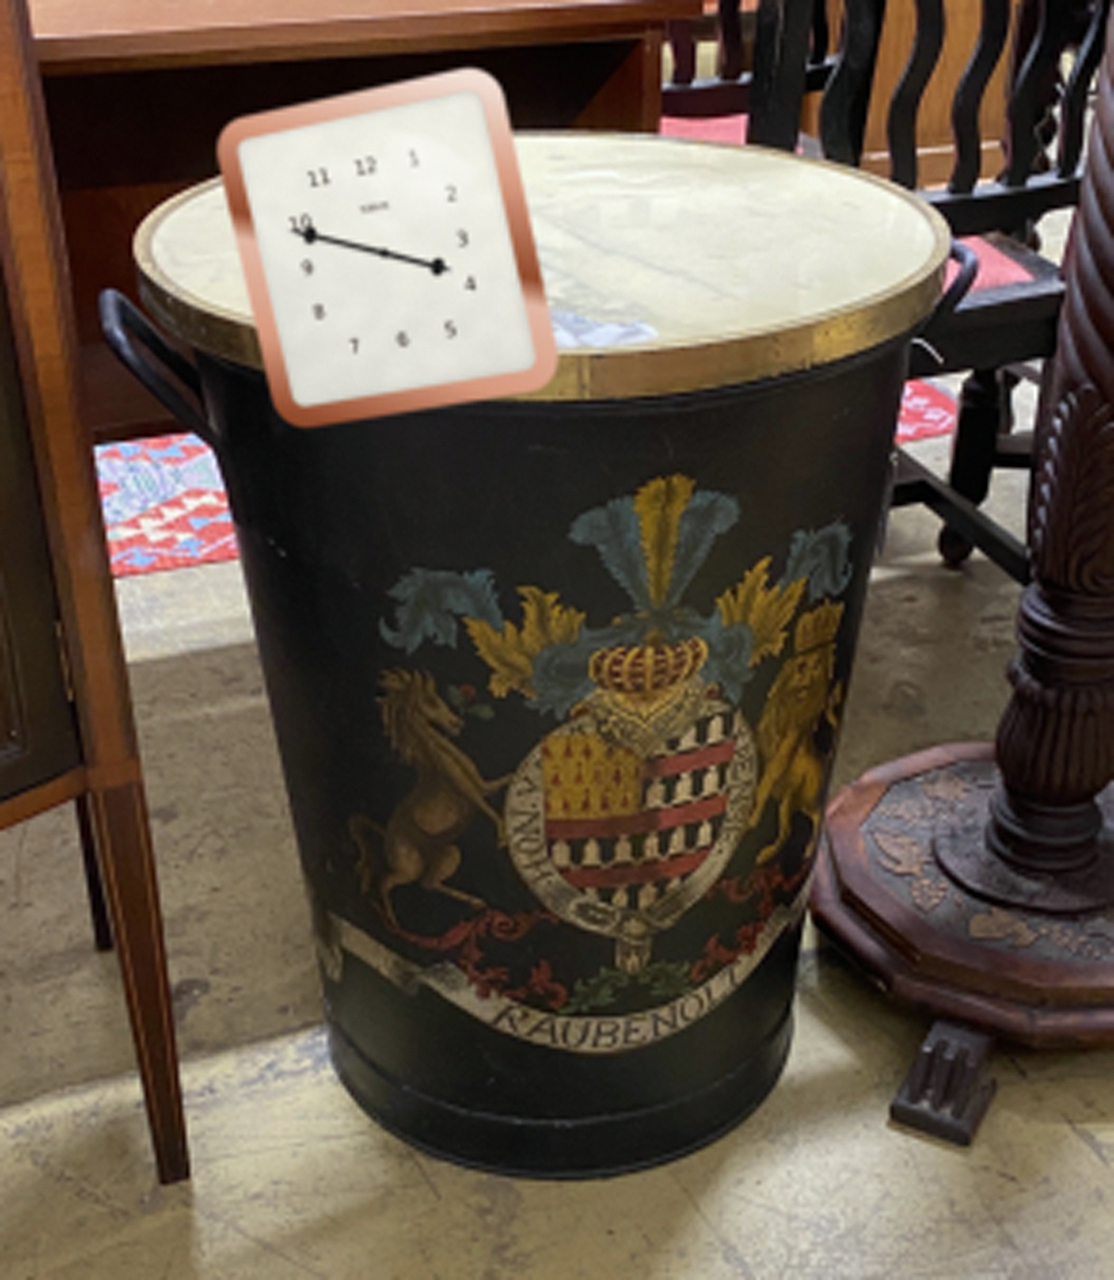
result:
3,49
